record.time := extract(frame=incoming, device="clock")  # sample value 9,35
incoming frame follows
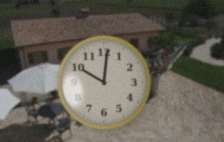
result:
10,01
